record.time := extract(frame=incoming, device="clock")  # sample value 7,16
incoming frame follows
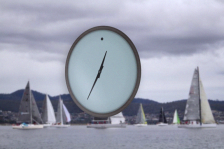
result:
12,34
